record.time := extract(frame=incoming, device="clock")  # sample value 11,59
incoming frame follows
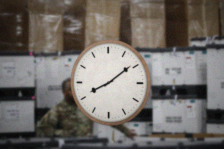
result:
8,09
